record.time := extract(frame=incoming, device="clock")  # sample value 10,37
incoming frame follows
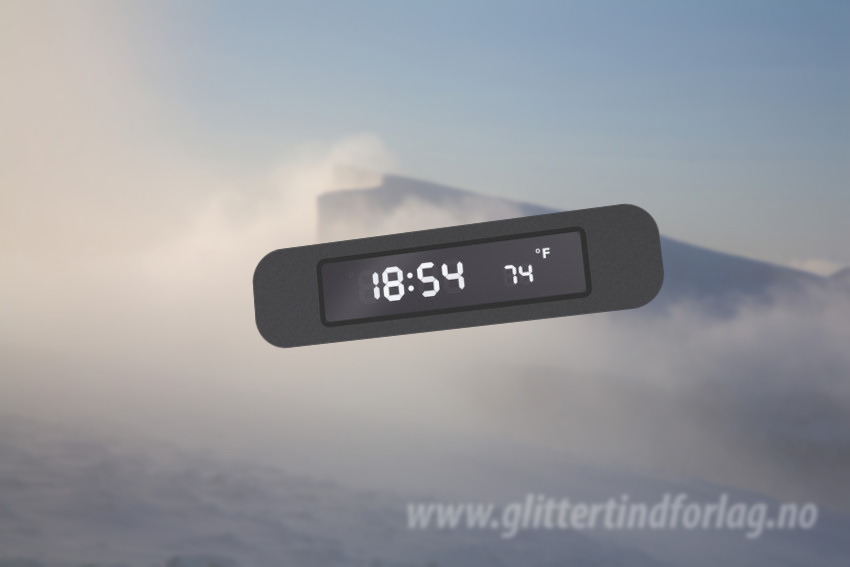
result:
18,54
